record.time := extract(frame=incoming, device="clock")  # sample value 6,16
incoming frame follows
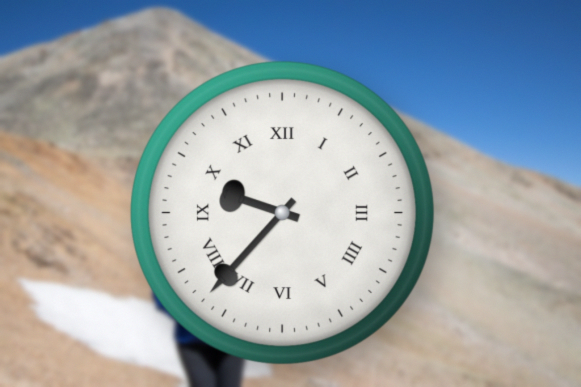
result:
9,37
